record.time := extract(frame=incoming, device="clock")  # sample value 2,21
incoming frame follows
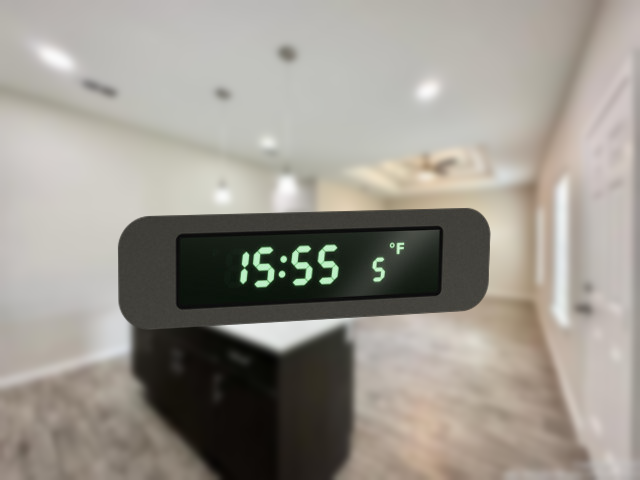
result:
15,55
